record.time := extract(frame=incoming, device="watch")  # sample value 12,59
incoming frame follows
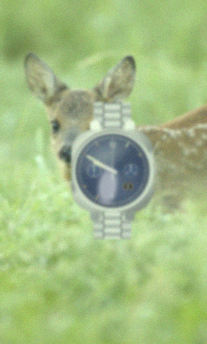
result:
9,50
